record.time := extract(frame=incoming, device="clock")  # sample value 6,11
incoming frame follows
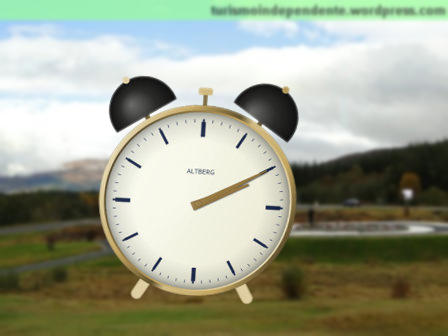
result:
2,10
